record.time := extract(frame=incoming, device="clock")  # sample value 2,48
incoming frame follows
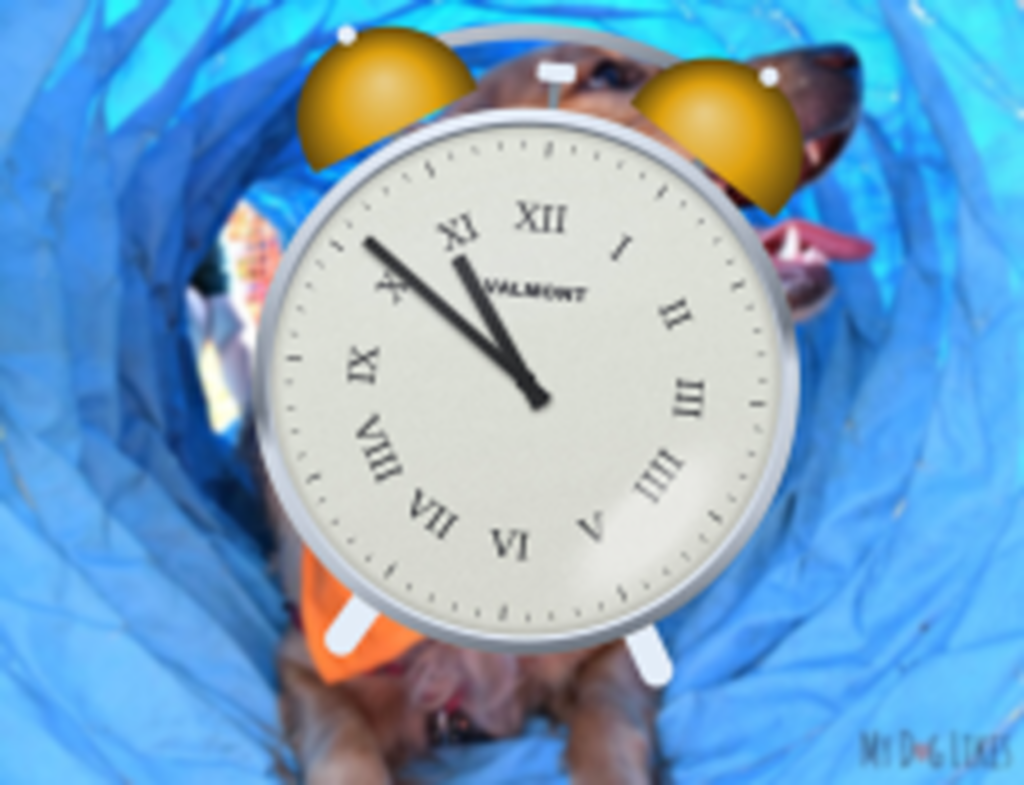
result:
10,51
